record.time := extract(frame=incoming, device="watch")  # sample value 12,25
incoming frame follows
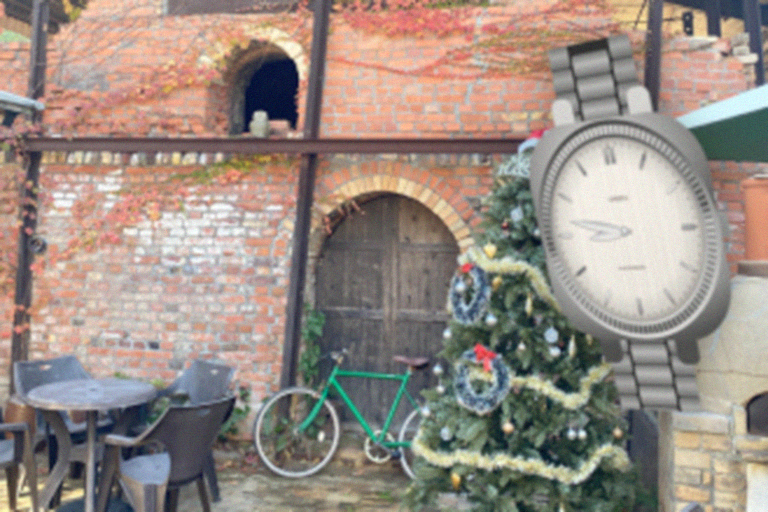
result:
8,47
